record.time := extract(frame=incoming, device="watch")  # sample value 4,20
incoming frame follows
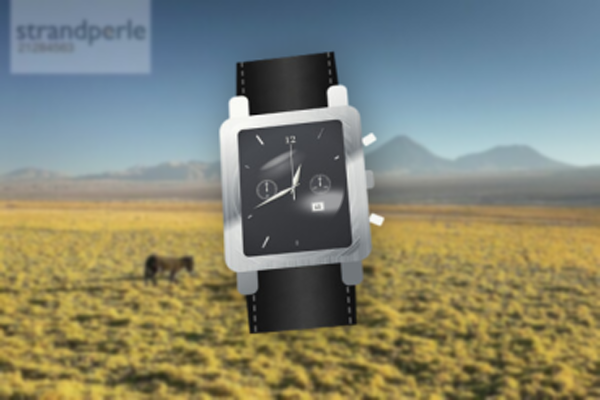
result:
12,41
